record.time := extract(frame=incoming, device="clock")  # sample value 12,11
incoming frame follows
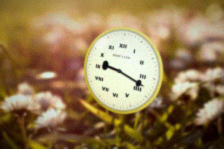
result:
9,18
